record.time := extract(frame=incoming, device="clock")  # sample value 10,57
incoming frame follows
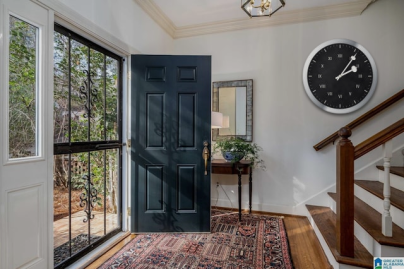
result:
2,06
